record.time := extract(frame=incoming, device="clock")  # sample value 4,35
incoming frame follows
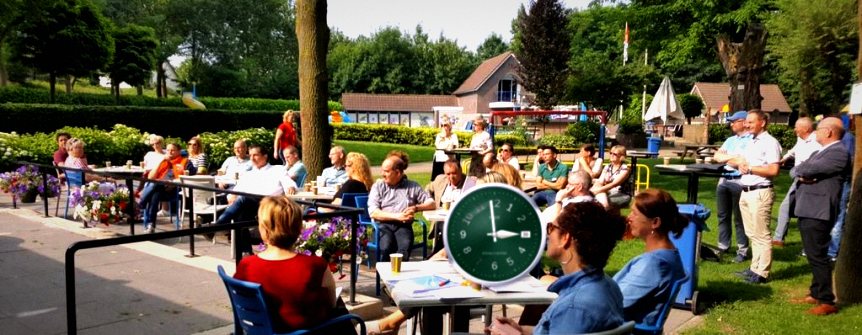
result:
2,59
